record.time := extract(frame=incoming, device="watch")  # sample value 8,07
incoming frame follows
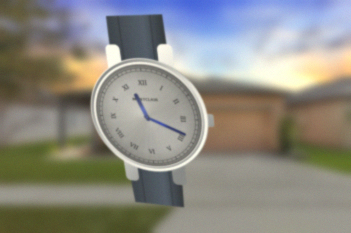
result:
11,19
